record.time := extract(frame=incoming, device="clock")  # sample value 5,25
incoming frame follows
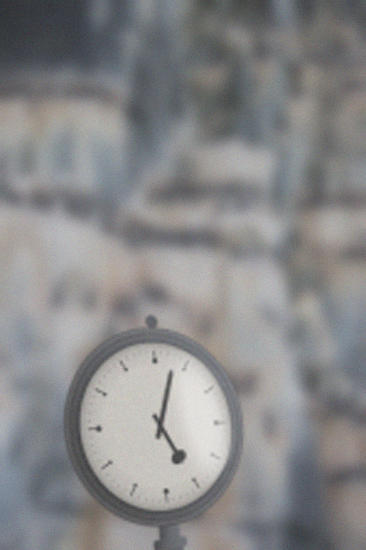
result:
5,03
